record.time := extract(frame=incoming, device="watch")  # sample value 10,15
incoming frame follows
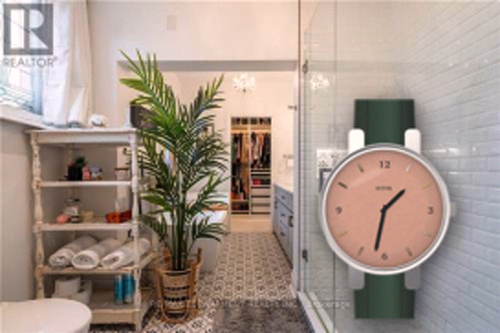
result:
1,32
